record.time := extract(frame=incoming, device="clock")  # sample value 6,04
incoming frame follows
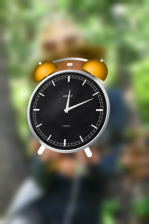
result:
12,11
